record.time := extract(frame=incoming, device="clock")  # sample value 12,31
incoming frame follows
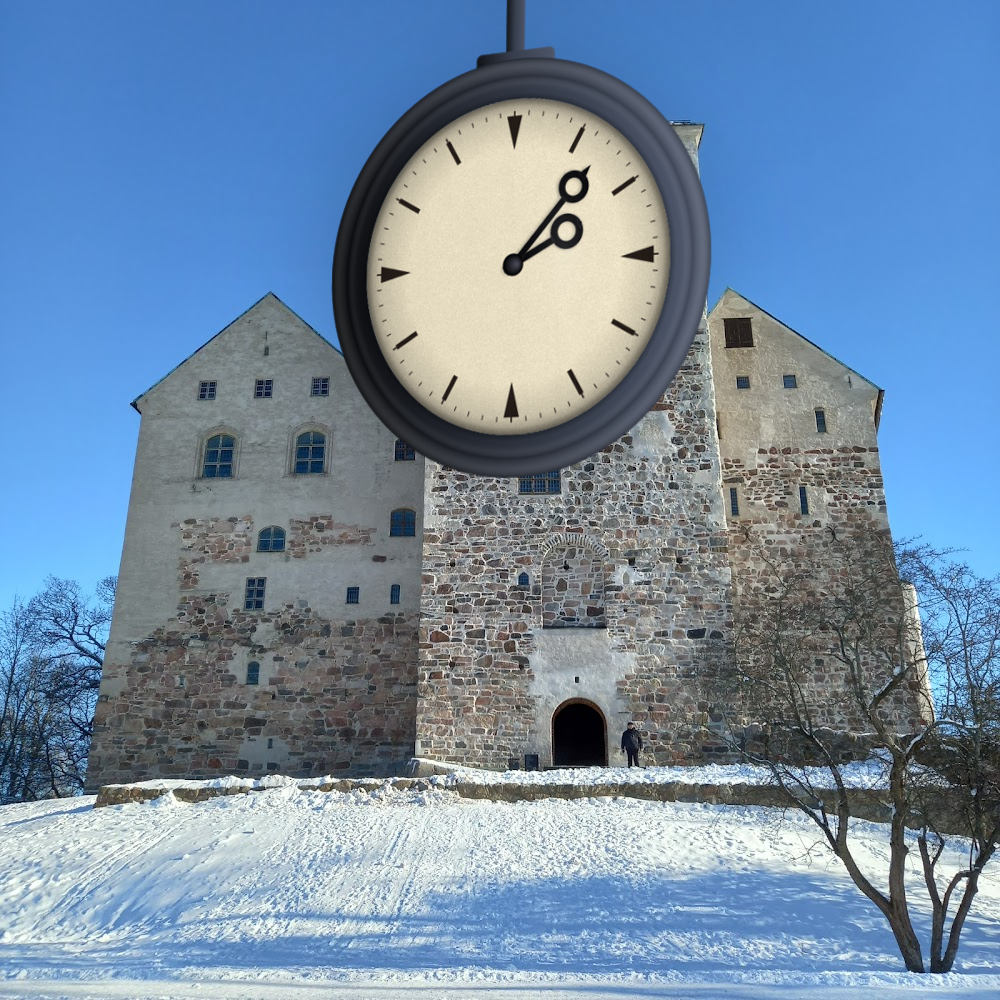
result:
2,07
